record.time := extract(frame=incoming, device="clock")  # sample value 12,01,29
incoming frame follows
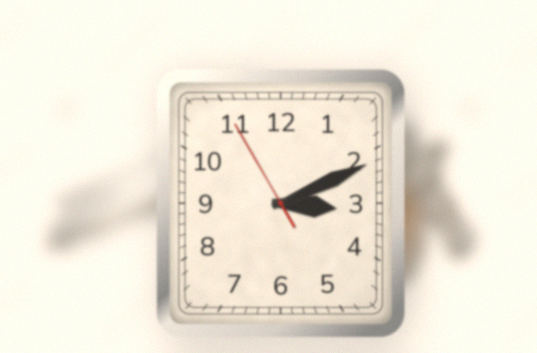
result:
3,10,55
